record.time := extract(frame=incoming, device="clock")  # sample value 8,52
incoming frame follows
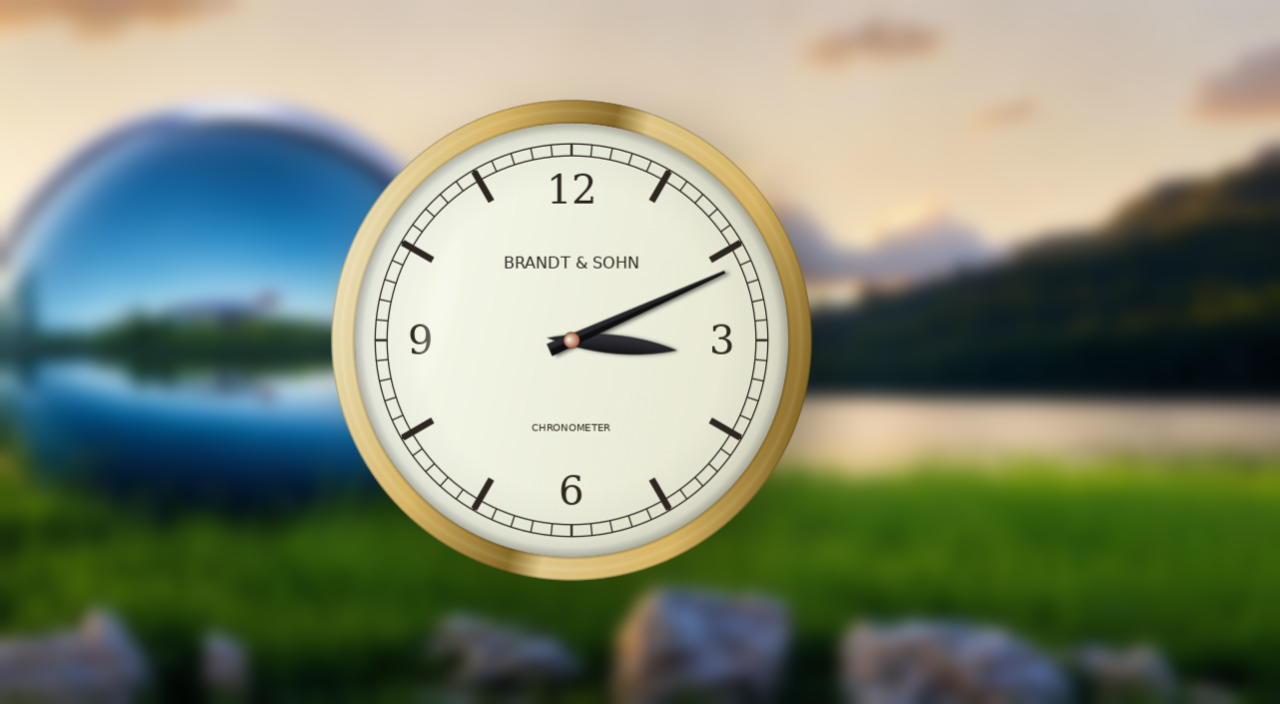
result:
3,11
